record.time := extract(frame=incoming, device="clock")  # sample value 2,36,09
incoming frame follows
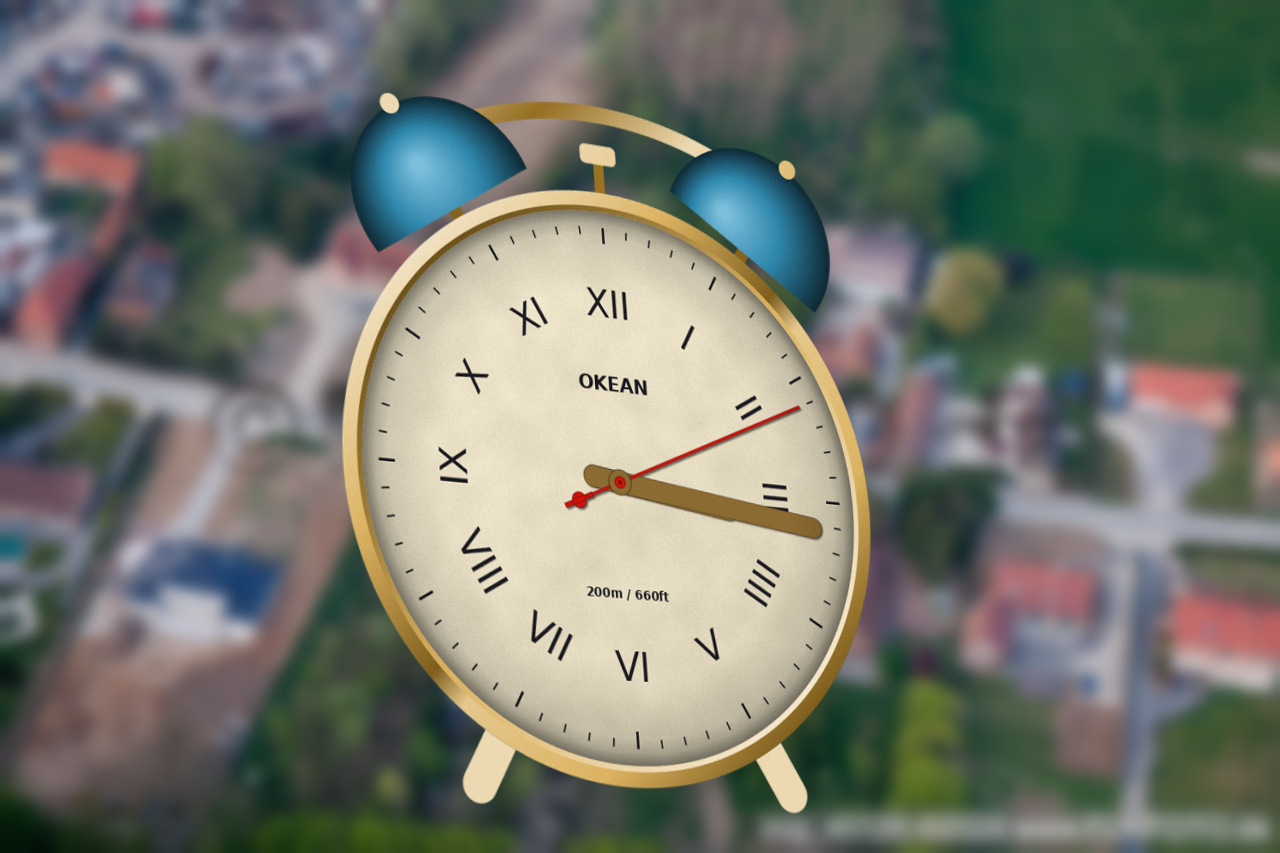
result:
3,16,11
